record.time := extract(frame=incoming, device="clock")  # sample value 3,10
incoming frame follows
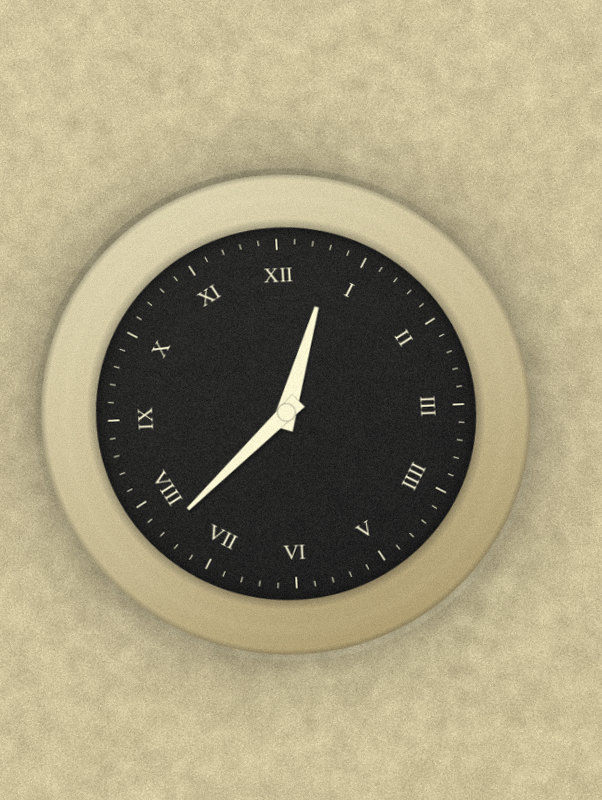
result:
12,38
